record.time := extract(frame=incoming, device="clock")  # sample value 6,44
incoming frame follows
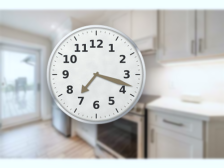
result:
7,18
